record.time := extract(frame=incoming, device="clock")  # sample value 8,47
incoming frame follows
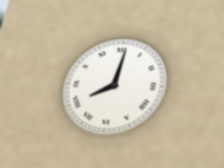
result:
8,01
